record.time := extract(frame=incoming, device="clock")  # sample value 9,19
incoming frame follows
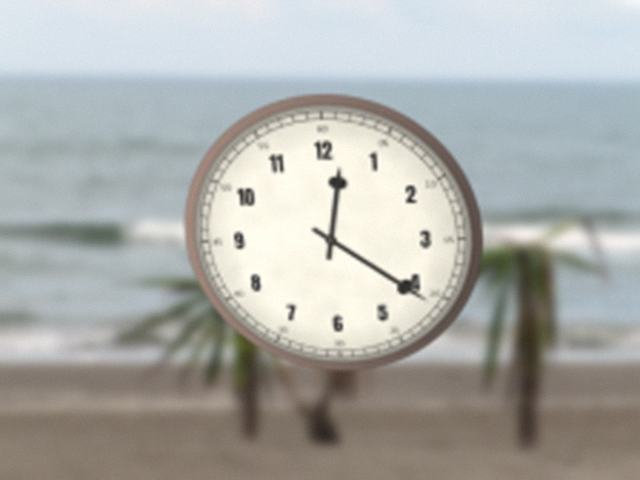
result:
12,21
